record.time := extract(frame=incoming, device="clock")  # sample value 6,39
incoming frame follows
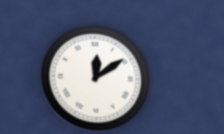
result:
12,09
